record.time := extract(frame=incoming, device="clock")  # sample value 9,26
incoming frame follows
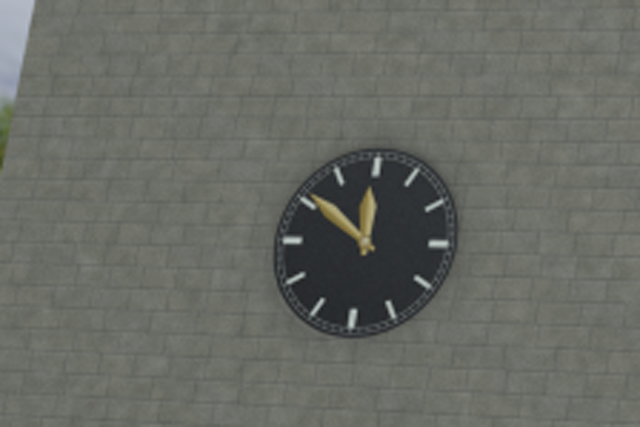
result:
11,51
